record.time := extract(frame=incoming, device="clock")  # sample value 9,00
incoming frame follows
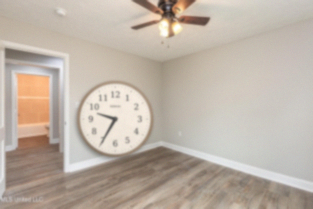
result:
9,35
